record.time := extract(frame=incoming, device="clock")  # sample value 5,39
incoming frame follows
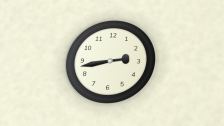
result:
2,43
